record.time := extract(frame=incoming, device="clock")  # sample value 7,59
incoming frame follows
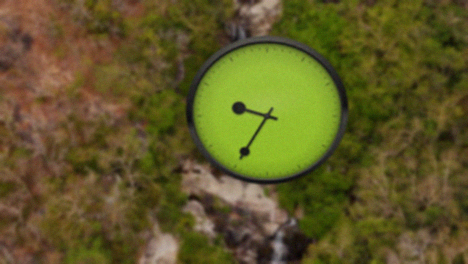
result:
9,35
